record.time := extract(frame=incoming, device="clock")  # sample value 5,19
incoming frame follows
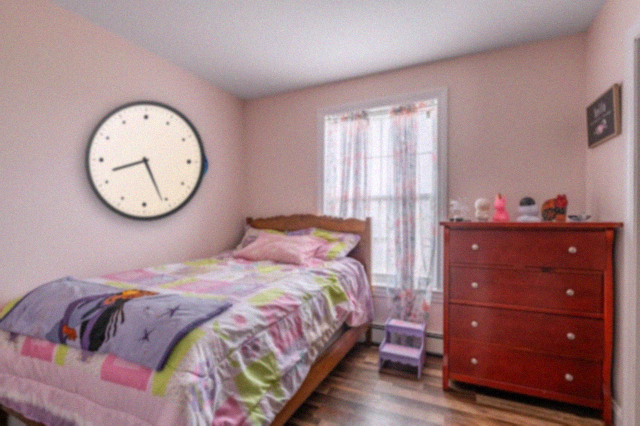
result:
8,26
